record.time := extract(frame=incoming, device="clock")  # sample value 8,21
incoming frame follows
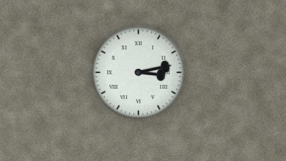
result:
3,13
